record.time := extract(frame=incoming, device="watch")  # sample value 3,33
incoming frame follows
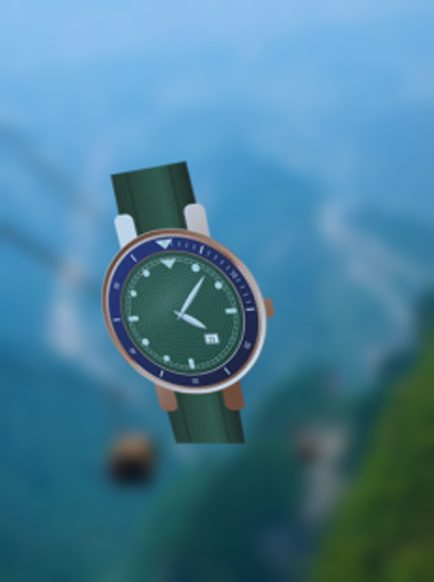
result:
4,07
